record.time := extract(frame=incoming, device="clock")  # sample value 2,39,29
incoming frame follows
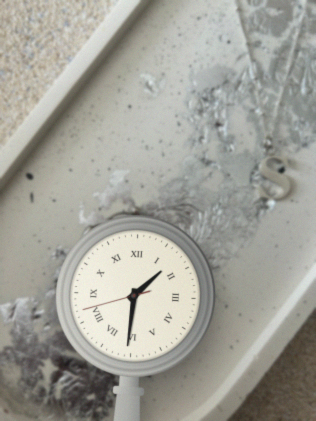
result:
1,30,42
